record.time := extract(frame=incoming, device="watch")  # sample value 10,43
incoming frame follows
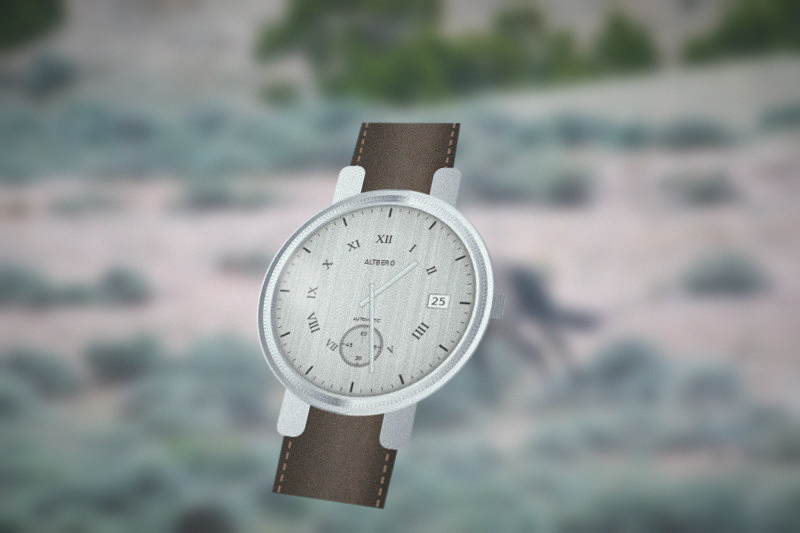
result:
1,28
